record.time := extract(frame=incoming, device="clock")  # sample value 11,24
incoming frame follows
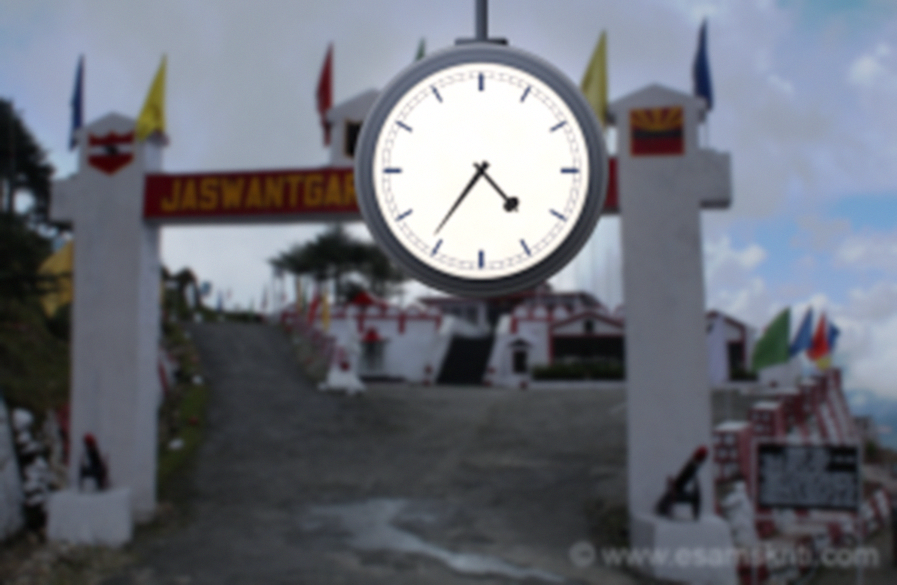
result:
4,36
